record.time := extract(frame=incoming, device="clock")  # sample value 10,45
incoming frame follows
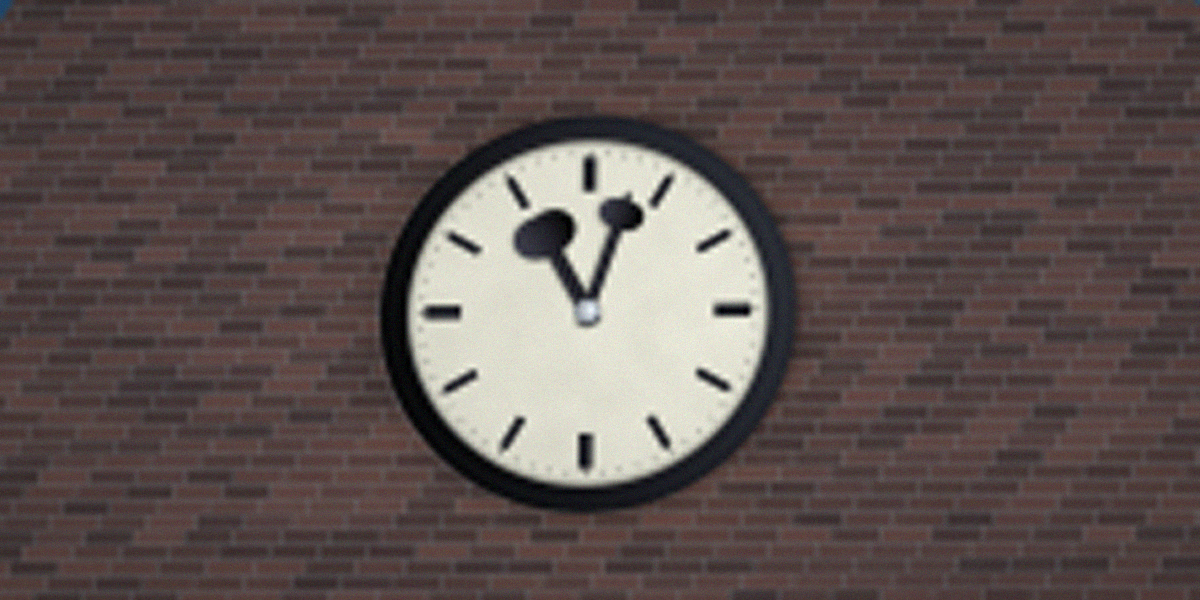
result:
11,03
